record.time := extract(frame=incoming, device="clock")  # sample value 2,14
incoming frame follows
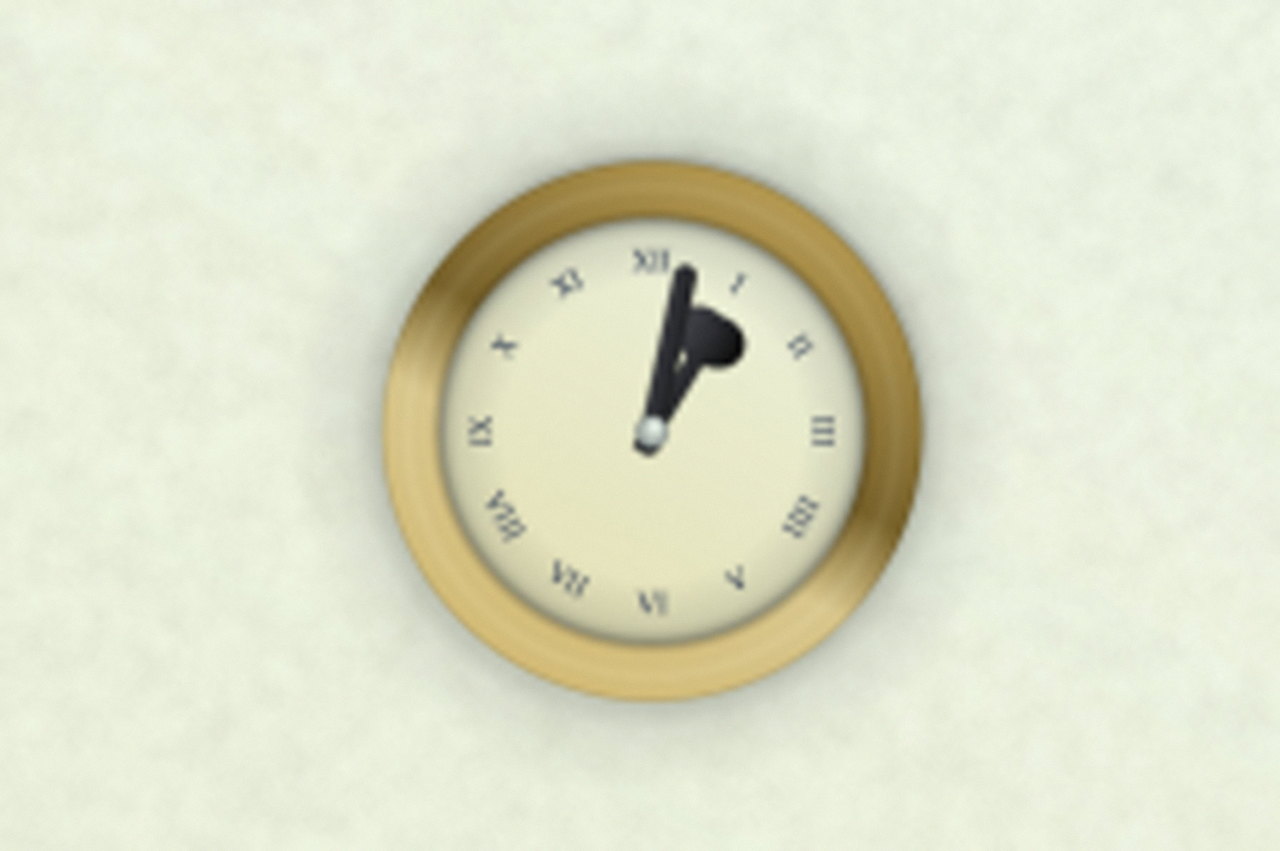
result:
1,02
